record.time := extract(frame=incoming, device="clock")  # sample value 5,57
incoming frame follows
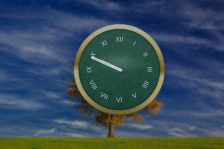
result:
9,49
